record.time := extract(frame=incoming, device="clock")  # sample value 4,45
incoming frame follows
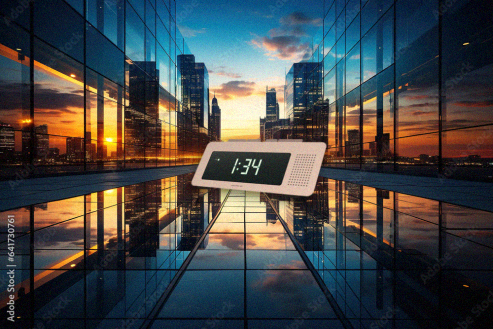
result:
1,34
